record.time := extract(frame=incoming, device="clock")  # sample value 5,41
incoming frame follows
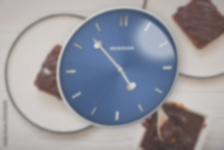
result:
4,53
